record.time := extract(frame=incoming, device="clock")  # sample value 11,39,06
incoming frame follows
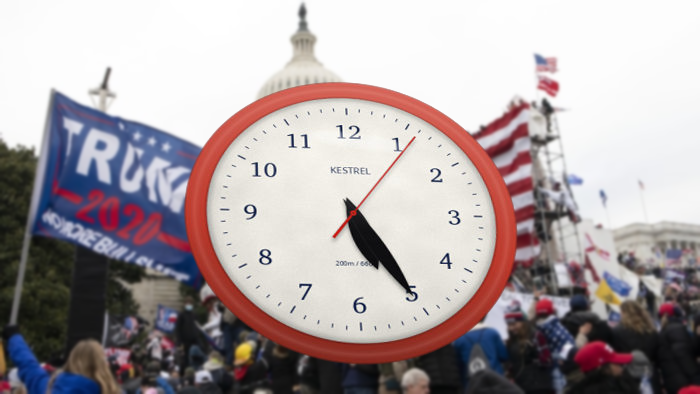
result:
5,25,06
